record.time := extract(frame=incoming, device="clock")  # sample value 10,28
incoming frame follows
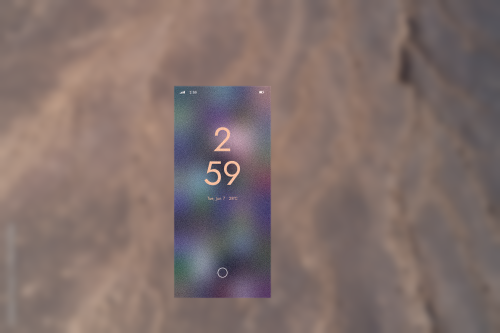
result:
2,59
